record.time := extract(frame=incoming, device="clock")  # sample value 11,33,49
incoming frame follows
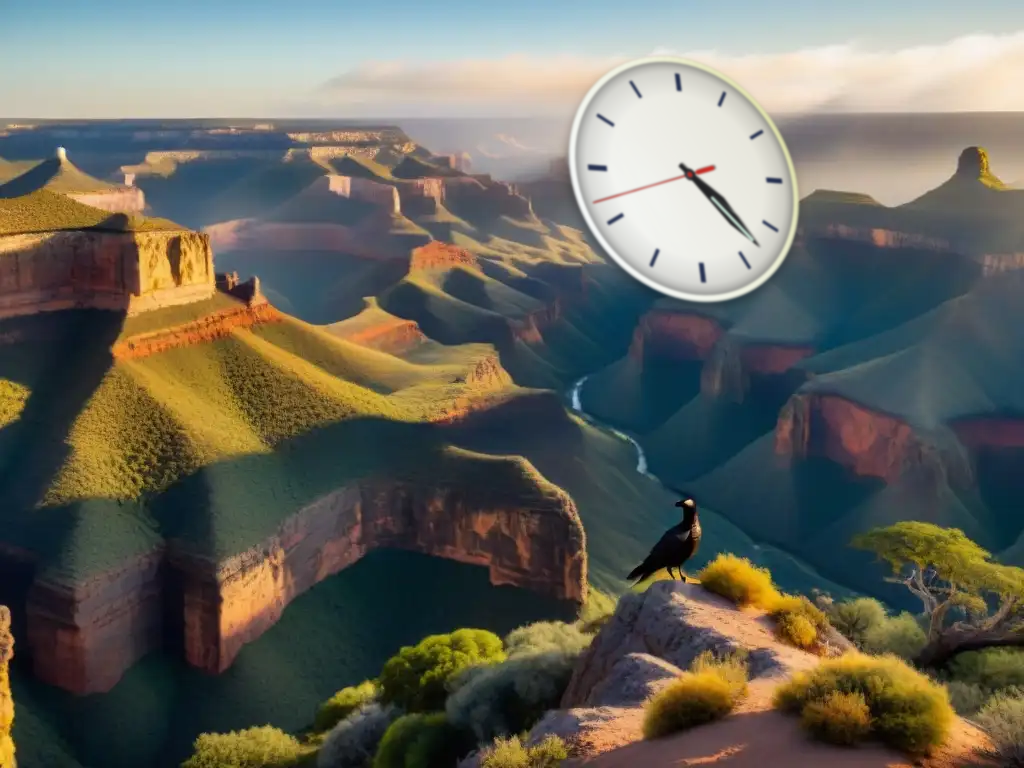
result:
4,22,42
